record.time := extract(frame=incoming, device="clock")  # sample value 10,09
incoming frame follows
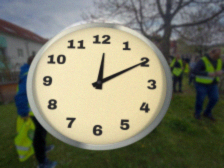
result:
12,10
